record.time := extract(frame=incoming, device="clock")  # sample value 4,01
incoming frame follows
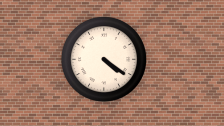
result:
4,21
